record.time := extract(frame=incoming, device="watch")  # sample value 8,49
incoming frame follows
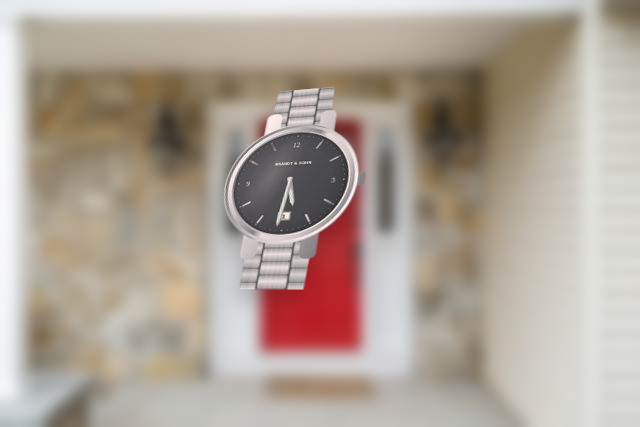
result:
5,31
